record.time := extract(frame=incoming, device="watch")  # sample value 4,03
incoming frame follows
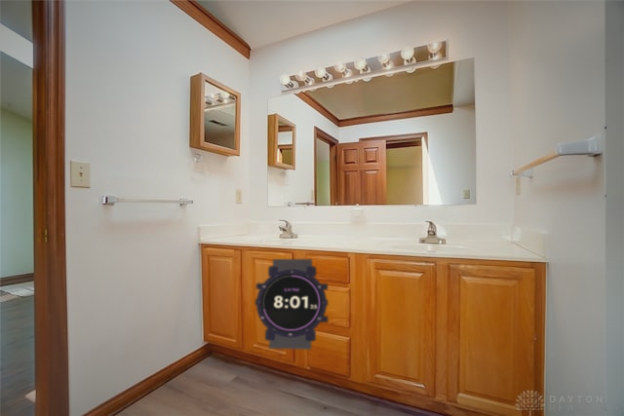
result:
8,01
